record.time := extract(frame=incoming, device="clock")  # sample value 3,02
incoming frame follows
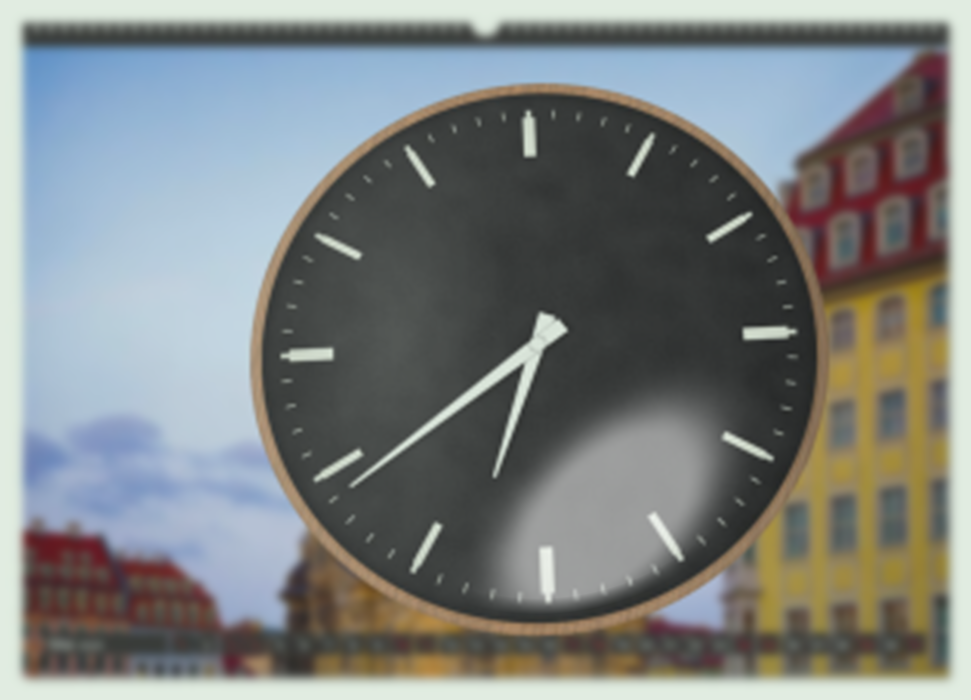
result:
6,39
